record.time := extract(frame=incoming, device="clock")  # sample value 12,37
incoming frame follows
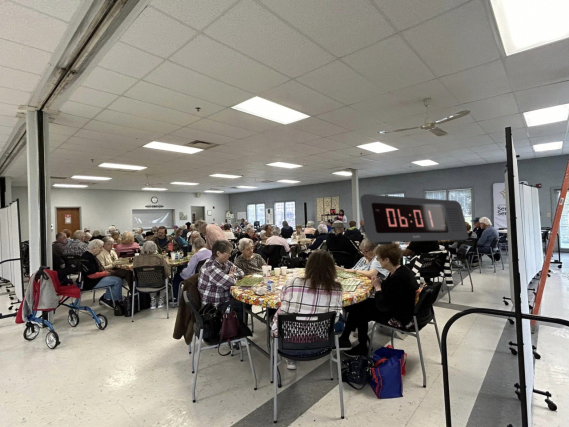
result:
6,01
